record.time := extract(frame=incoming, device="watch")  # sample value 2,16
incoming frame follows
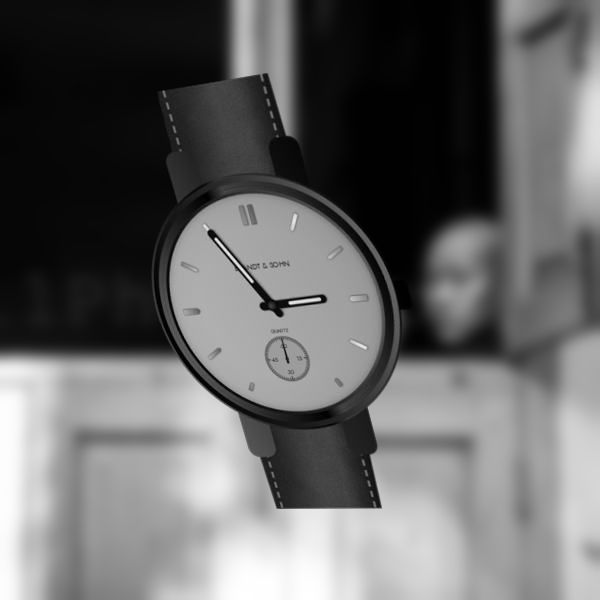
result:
2,55
